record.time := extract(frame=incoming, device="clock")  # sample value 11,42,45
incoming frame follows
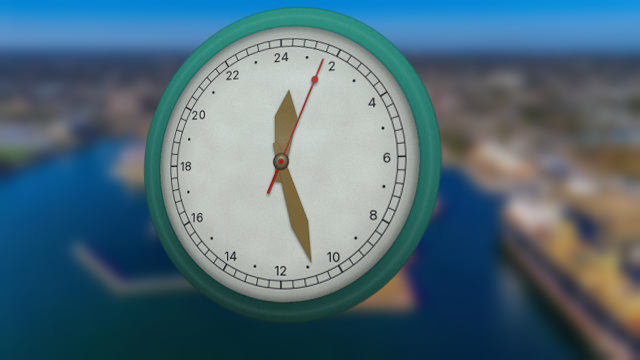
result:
0,27,04
